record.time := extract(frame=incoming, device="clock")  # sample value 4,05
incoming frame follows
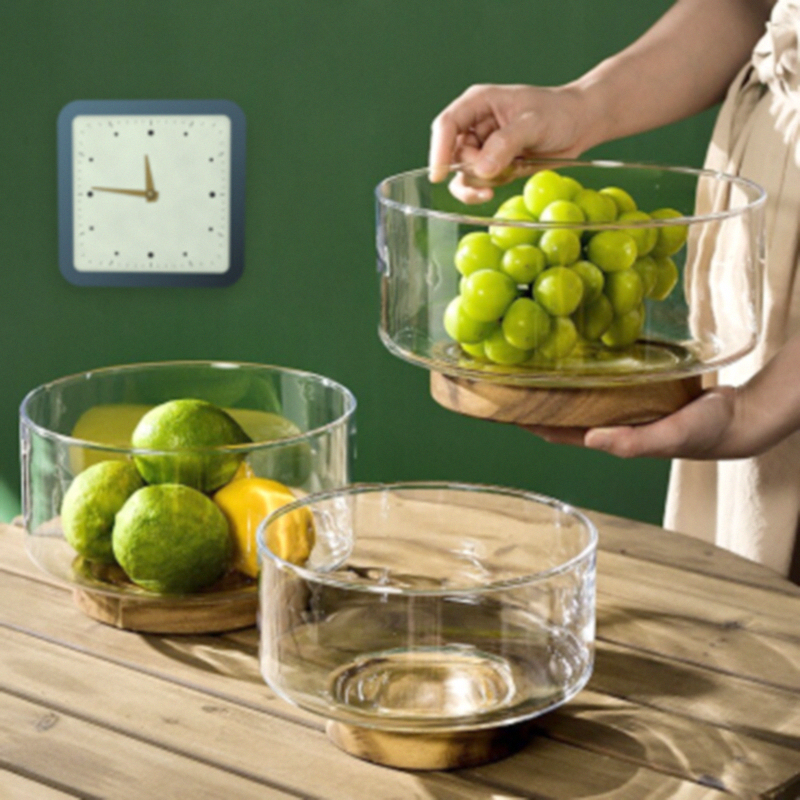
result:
11,46
